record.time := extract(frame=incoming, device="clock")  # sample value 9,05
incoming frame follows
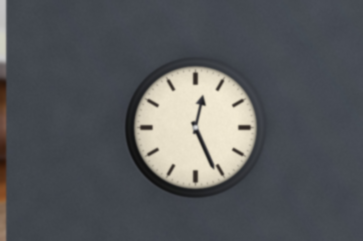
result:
12,26
